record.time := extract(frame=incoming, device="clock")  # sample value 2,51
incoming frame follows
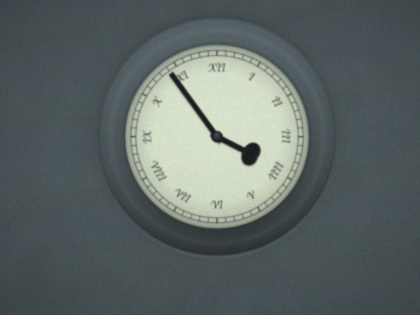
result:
3,54
